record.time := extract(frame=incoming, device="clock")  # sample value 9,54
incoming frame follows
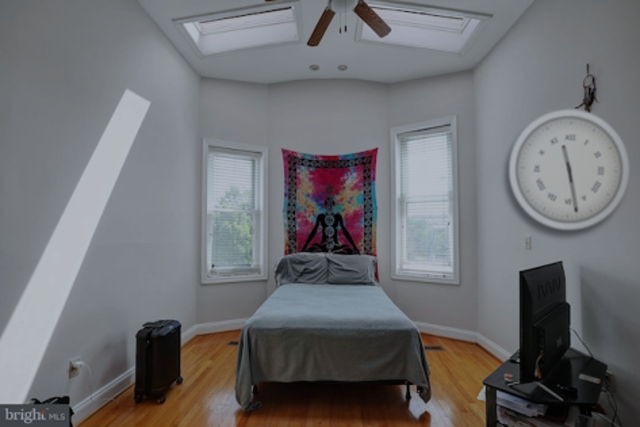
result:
11,28
